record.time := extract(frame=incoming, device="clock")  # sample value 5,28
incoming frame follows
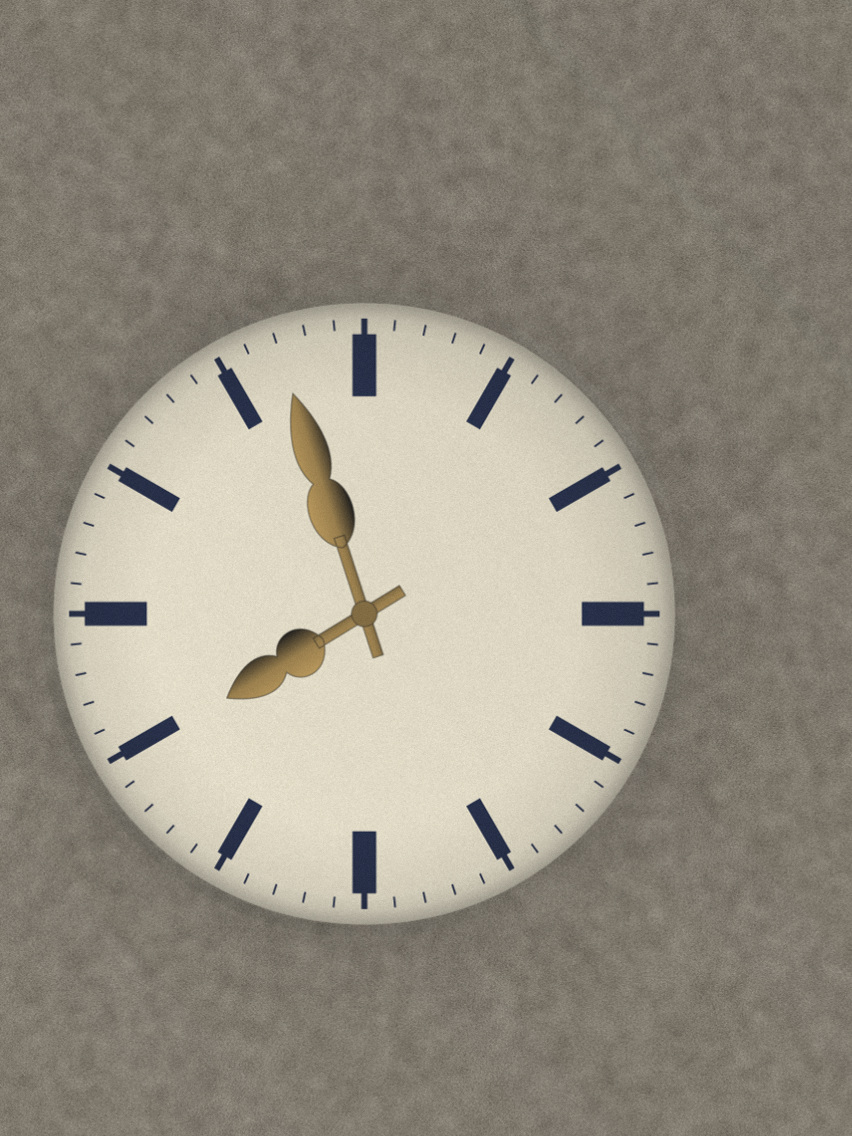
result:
7,57
